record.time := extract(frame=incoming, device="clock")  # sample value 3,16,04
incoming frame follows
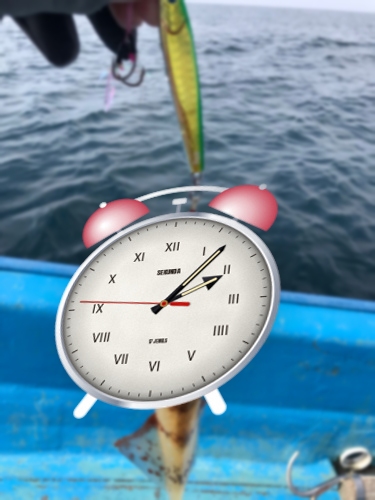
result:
2,06,46
